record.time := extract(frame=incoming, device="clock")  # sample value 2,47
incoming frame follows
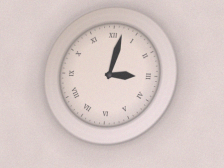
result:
3,02
